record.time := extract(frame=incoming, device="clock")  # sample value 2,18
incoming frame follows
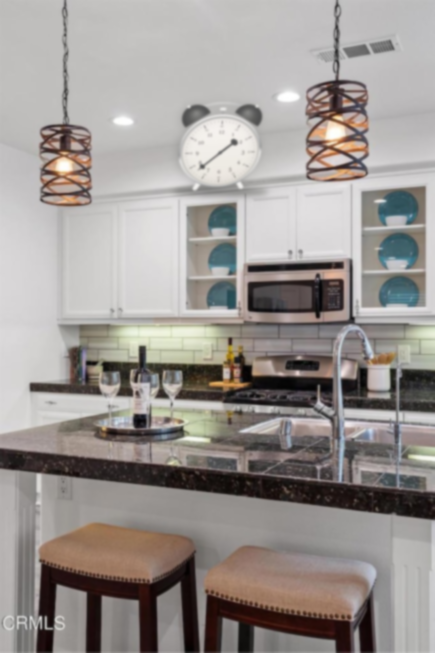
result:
1,38
